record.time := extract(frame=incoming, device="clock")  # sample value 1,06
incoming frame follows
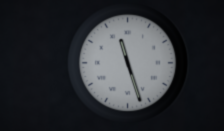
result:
11,27
